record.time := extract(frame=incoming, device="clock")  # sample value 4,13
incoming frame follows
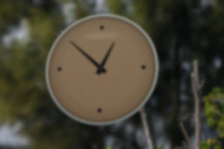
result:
12,52
